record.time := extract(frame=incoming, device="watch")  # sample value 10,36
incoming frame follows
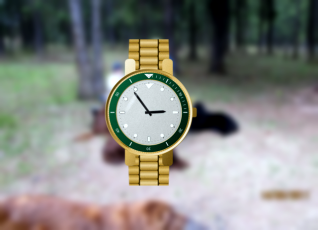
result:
2,54
